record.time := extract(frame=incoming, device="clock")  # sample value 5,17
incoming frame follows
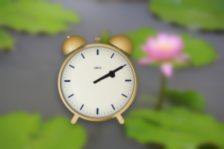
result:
2,10
